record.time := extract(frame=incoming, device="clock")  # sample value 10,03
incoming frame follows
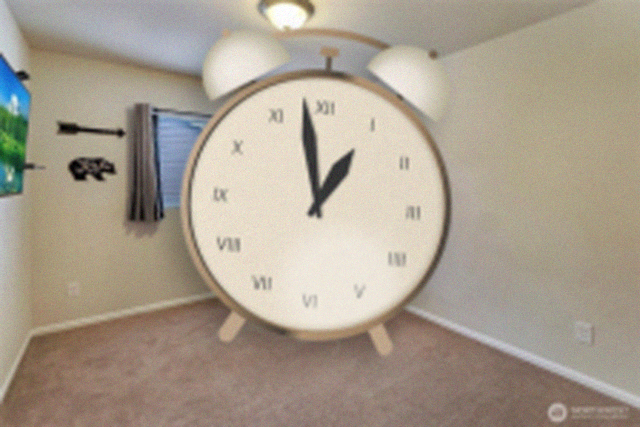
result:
12,58
